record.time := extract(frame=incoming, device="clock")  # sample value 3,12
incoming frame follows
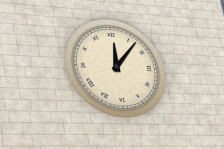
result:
12,07
